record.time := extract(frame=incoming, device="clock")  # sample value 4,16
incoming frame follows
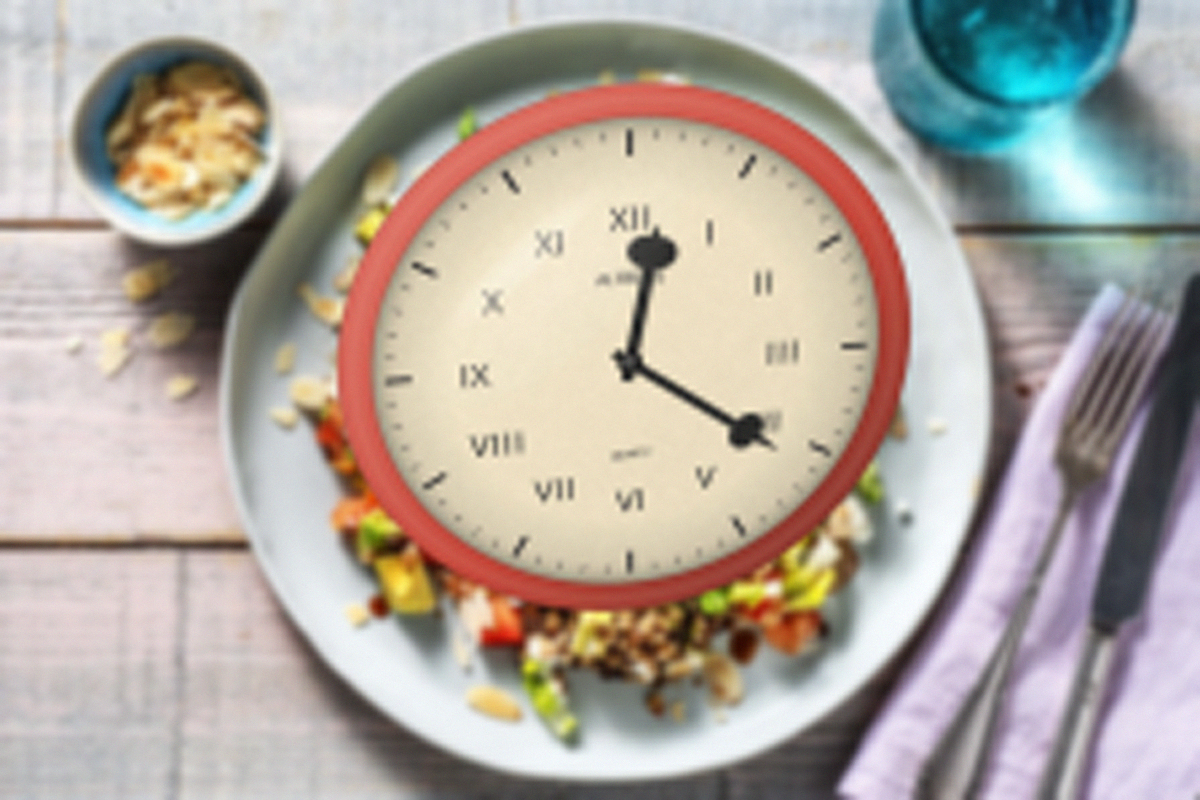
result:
12,21
